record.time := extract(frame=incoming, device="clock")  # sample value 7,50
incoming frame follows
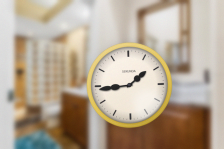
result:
1,44
